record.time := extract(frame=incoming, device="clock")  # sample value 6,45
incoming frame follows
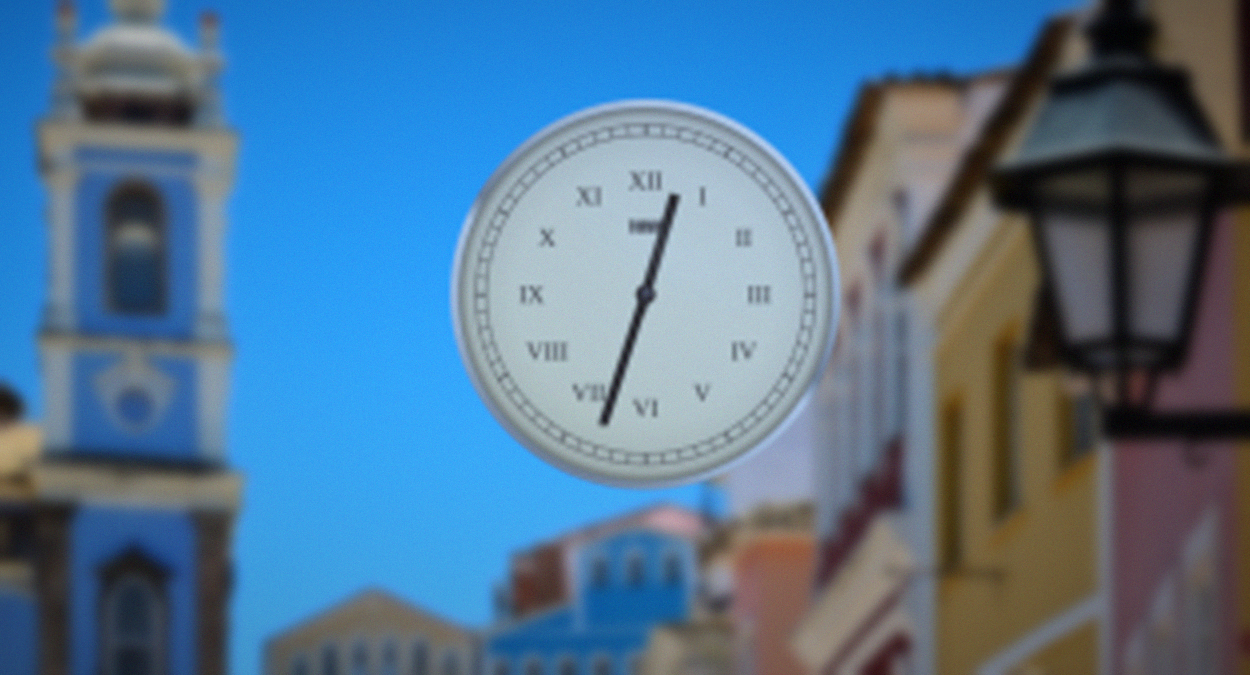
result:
12,33
